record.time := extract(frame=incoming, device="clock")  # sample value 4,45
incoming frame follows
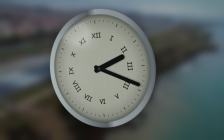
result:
2,19
